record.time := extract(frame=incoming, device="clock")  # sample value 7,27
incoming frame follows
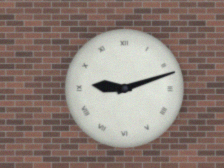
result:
9,12
